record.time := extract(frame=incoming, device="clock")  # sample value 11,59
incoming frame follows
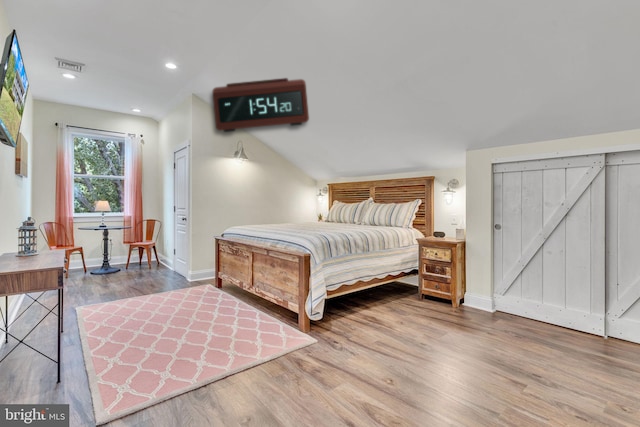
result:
1,54
